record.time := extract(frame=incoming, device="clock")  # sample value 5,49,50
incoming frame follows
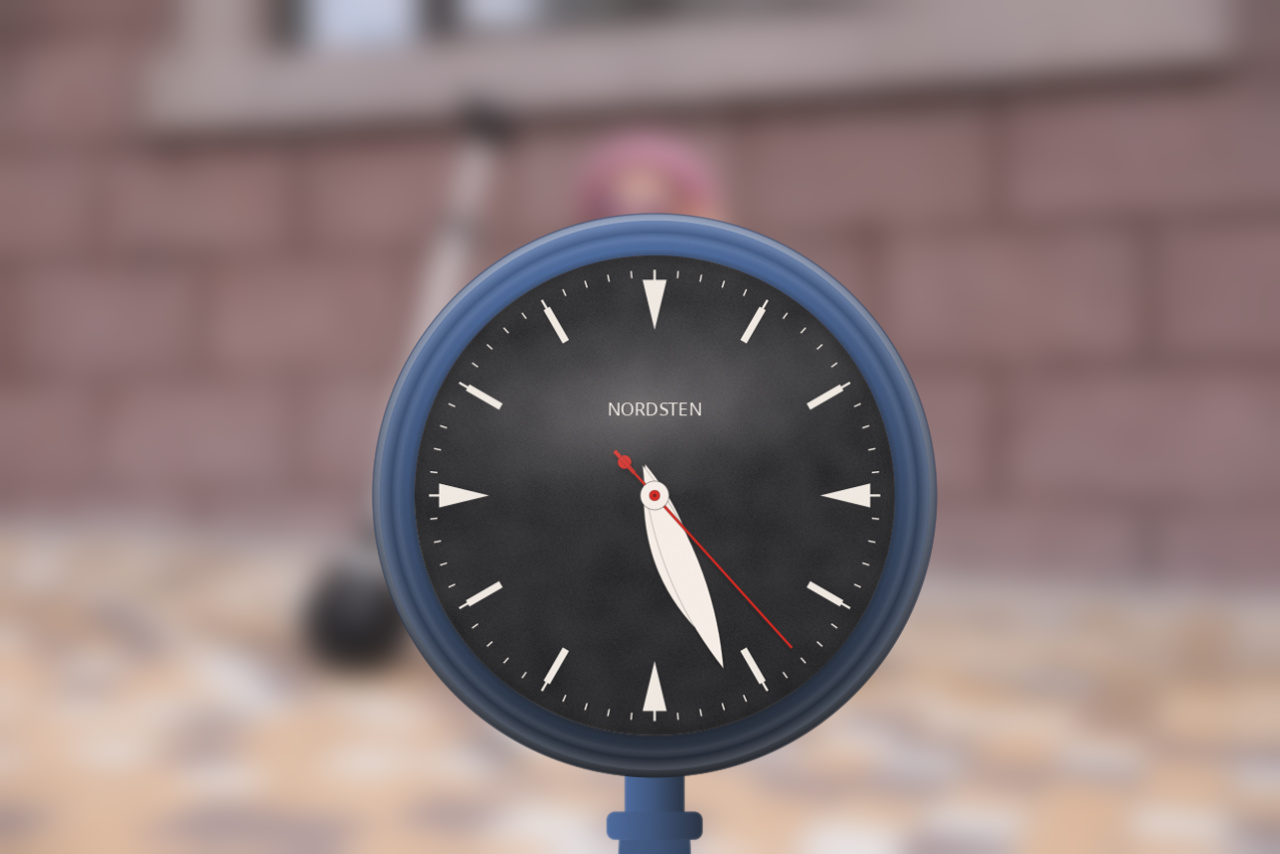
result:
5,26,23
